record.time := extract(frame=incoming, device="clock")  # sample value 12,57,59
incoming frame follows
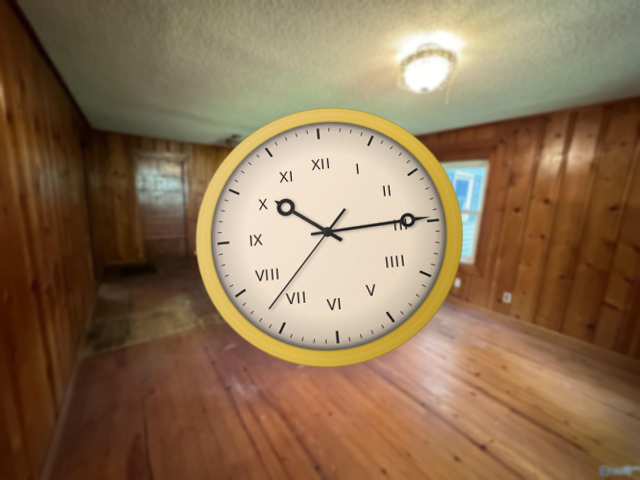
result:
10,14,37
